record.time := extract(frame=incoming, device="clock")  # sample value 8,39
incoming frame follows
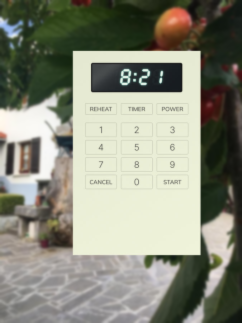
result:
8,21
